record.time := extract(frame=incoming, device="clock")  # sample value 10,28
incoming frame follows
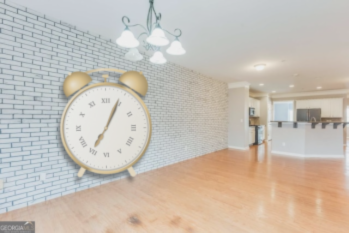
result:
7,04
